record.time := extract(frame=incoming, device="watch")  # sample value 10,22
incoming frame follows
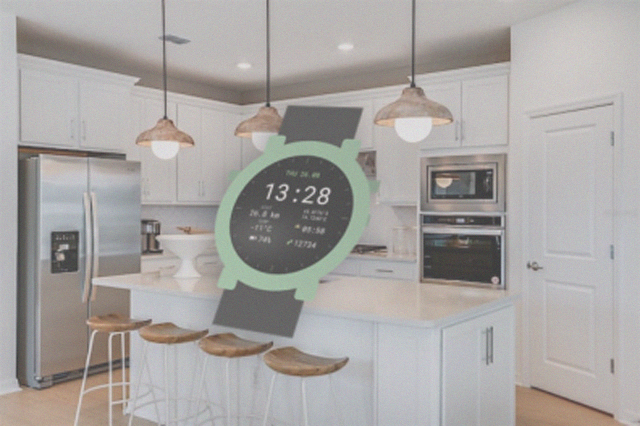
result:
13,28
